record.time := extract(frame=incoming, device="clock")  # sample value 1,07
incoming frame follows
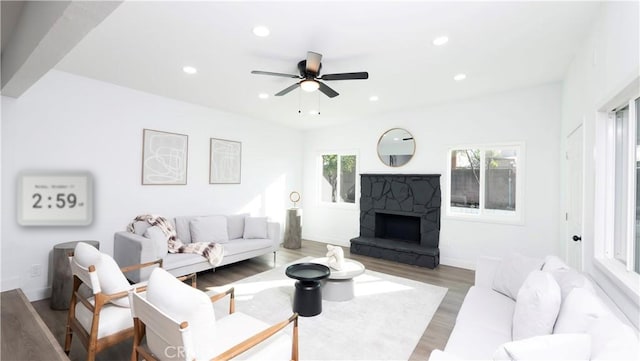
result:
2,59
